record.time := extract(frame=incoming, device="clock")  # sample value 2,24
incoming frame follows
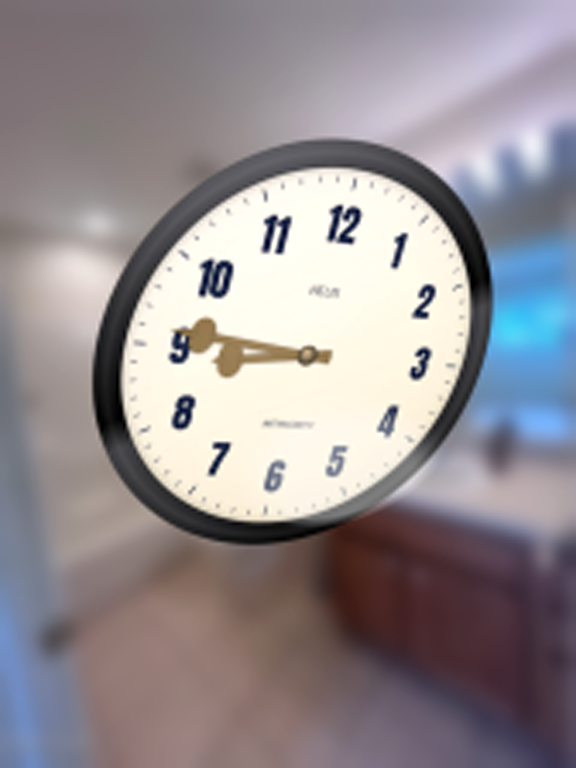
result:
8,46
